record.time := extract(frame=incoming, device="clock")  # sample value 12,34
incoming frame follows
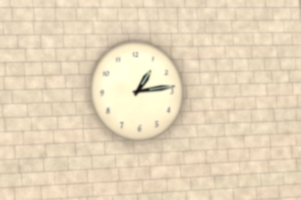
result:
1,14
